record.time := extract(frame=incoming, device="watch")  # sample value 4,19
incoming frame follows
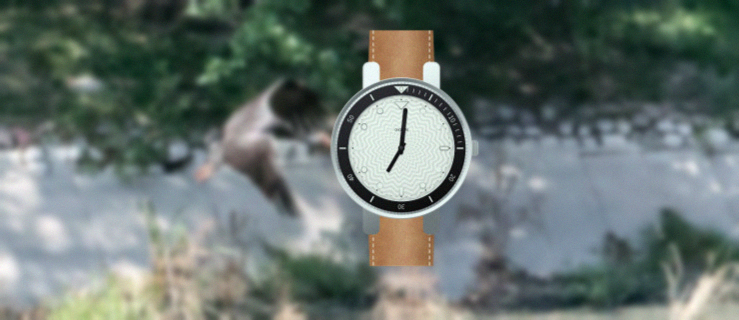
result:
7,01
